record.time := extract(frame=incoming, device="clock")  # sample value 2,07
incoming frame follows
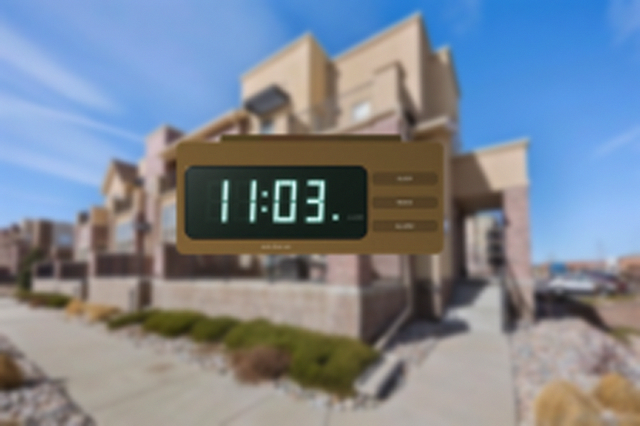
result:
11,03
